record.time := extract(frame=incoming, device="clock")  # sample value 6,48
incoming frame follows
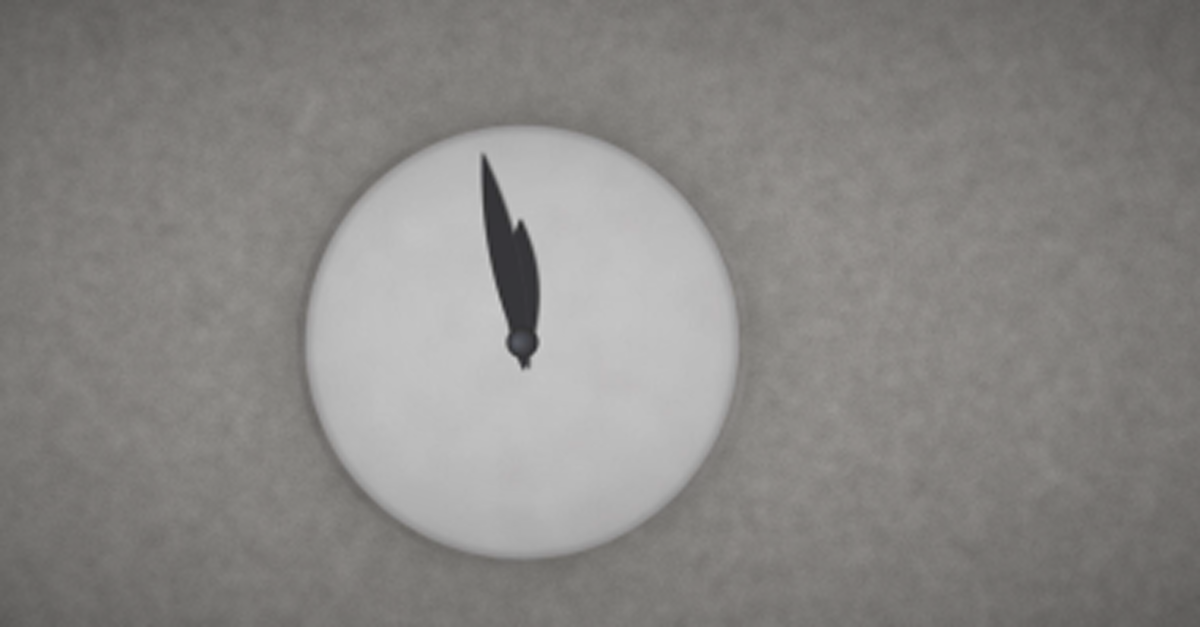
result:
11,58
